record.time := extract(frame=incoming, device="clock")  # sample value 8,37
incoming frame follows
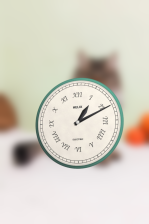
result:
1,11
